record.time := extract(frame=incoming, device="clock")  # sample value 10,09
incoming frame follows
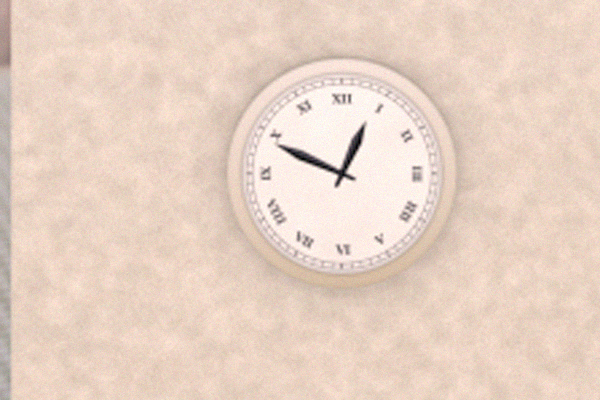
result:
12,49
